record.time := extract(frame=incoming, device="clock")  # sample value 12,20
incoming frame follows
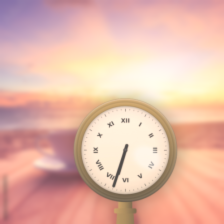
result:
6,33
